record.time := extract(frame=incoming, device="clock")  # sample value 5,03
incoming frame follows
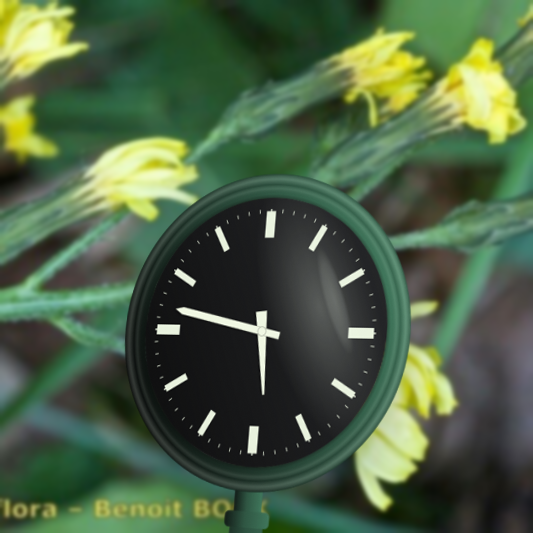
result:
5,47
